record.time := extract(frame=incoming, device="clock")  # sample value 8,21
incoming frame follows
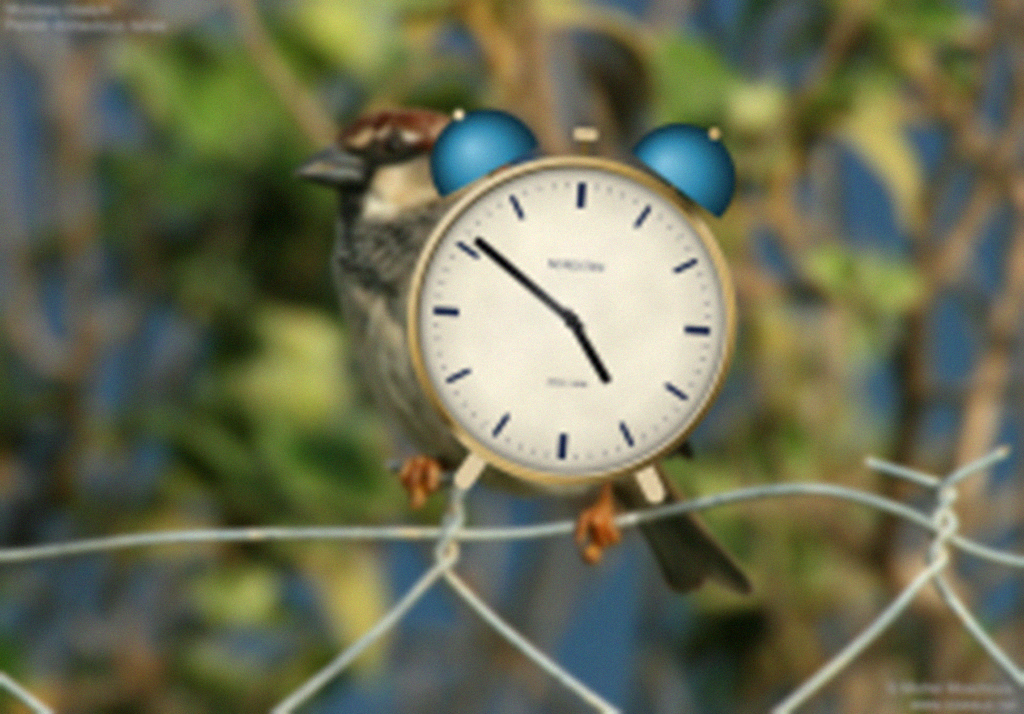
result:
4,51
